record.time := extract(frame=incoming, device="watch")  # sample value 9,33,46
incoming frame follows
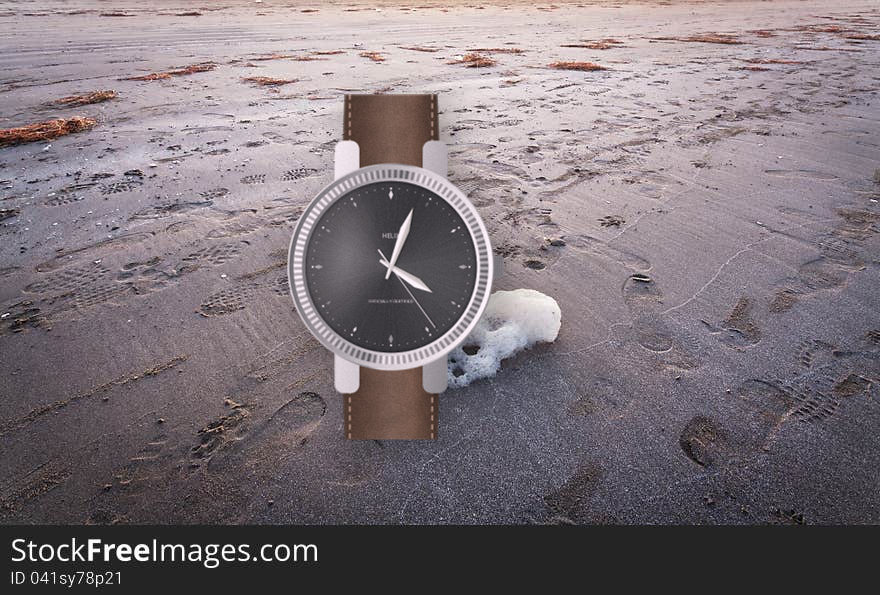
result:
4,03,24
